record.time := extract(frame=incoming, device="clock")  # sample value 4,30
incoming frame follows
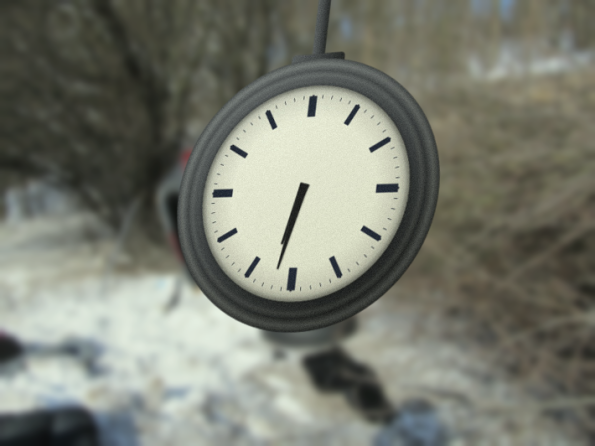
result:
6,32
